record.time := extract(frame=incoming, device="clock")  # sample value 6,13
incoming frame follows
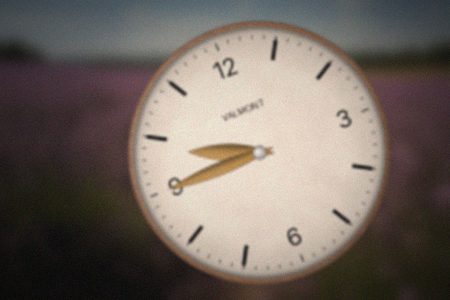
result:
9,45
